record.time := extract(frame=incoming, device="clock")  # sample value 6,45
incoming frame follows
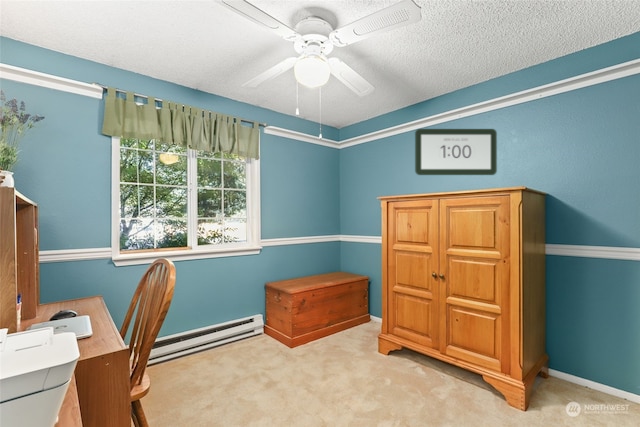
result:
1,00
